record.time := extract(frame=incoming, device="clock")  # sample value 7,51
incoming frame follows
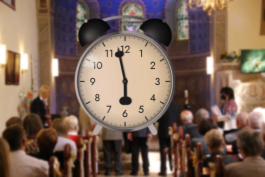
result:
5,58
